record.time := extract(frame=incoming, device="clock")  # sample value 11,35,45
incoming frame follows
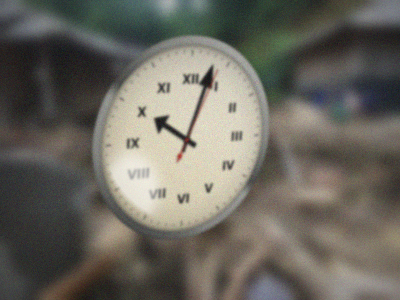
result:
10,03,04
